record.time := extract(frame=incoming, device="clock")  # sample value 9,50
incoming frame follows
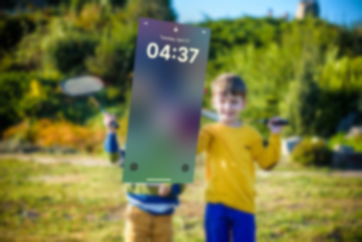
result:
4,37
